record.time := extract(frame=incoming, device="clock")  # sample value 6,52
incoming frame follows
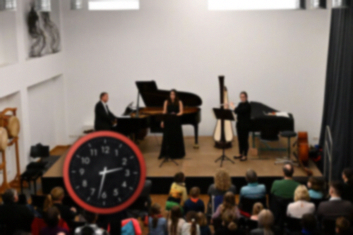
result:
2,32
